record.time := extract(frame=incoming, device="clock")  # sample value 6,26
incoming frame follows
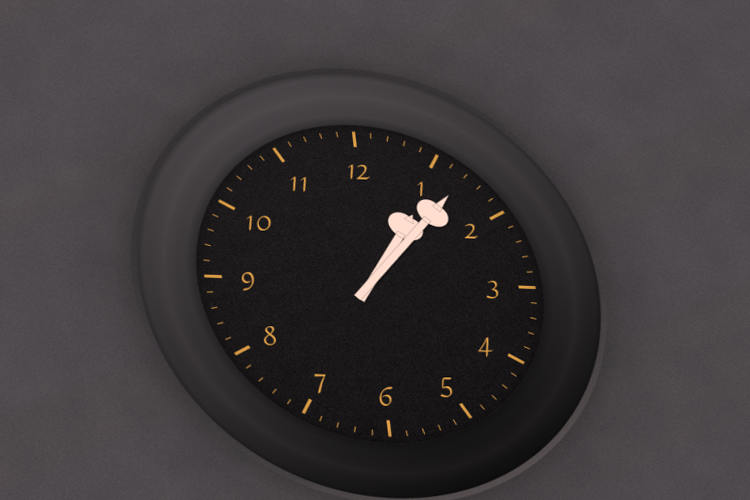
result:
1,07
